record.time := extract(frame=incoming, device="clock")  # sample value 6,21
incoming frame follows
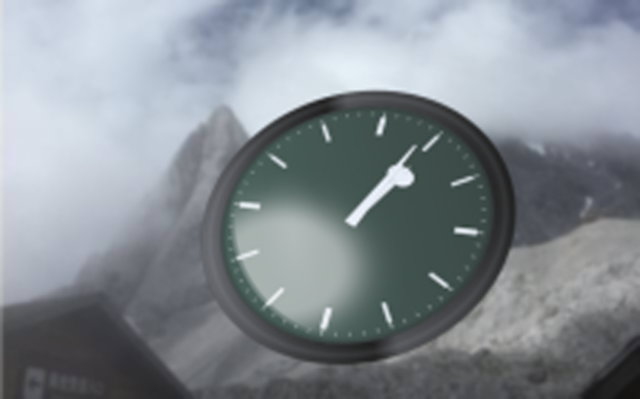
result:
1,04
